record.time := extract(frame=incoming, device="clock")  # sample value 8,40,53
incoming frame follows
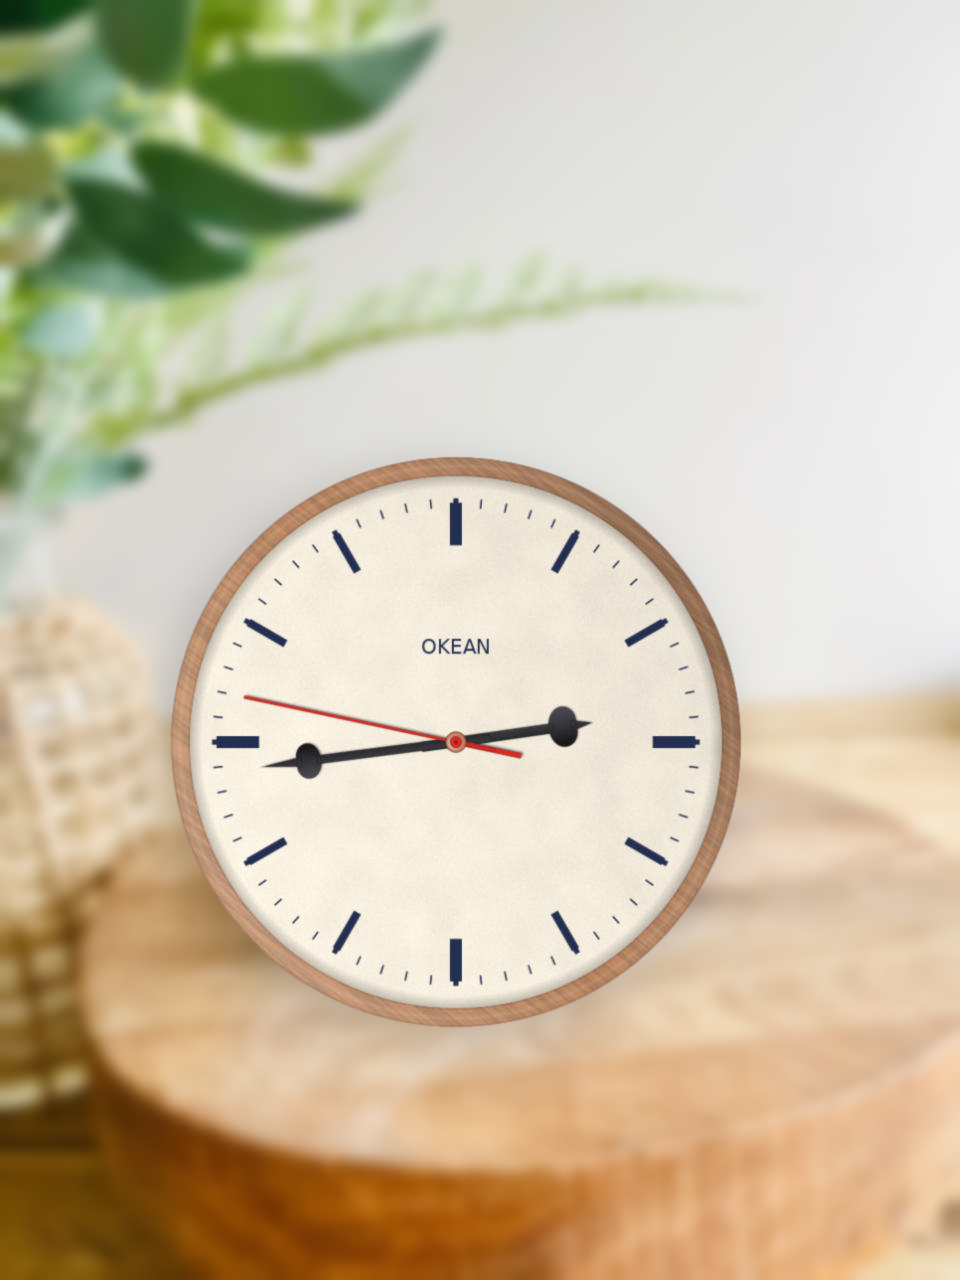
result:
2,43,47
